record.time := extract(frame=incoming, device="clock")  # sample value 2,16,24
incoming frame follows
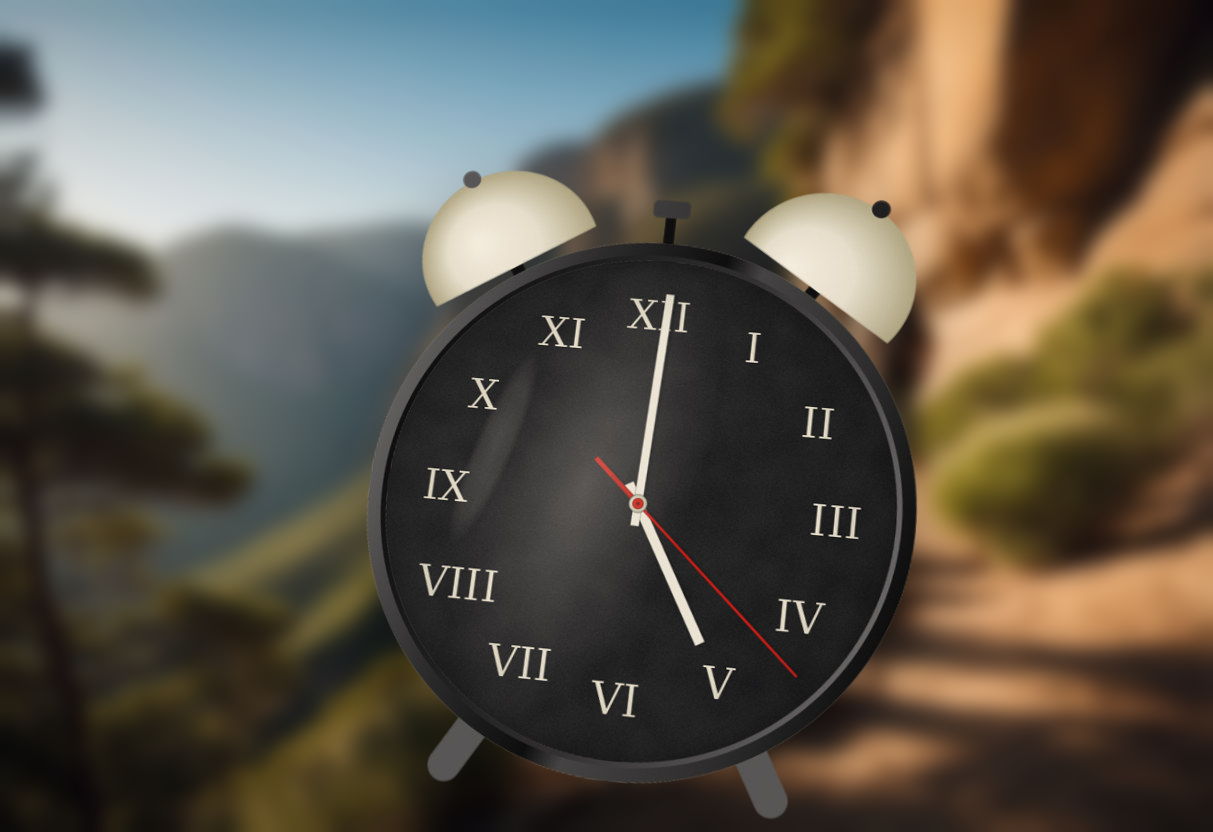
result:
5,00,22
